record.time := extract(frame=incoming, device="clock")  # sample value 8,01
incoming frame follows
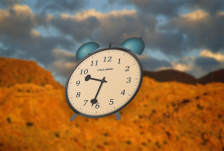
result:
9,32
